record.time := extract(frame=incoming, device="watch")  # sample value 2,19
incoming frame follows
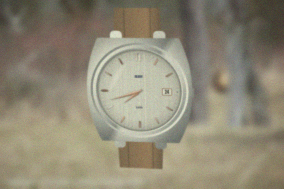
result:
7,42
